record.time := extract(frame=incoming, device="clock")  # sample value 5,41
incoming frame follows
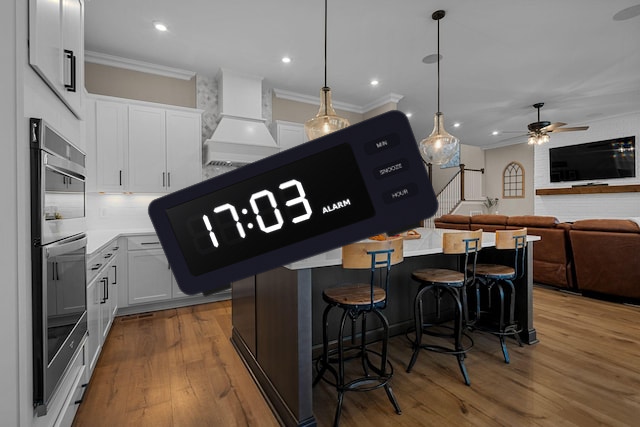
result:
17,03
